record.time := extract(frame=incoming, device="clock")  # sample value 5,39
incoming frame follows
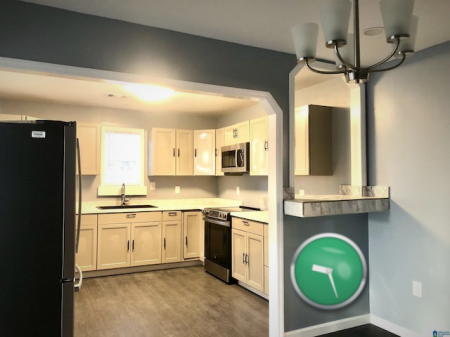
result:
9,27
